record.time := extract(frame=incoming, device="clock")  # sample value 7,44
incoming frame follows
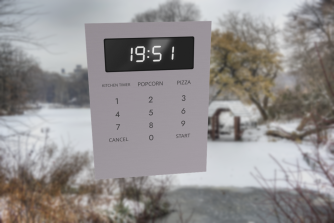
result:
19,51
